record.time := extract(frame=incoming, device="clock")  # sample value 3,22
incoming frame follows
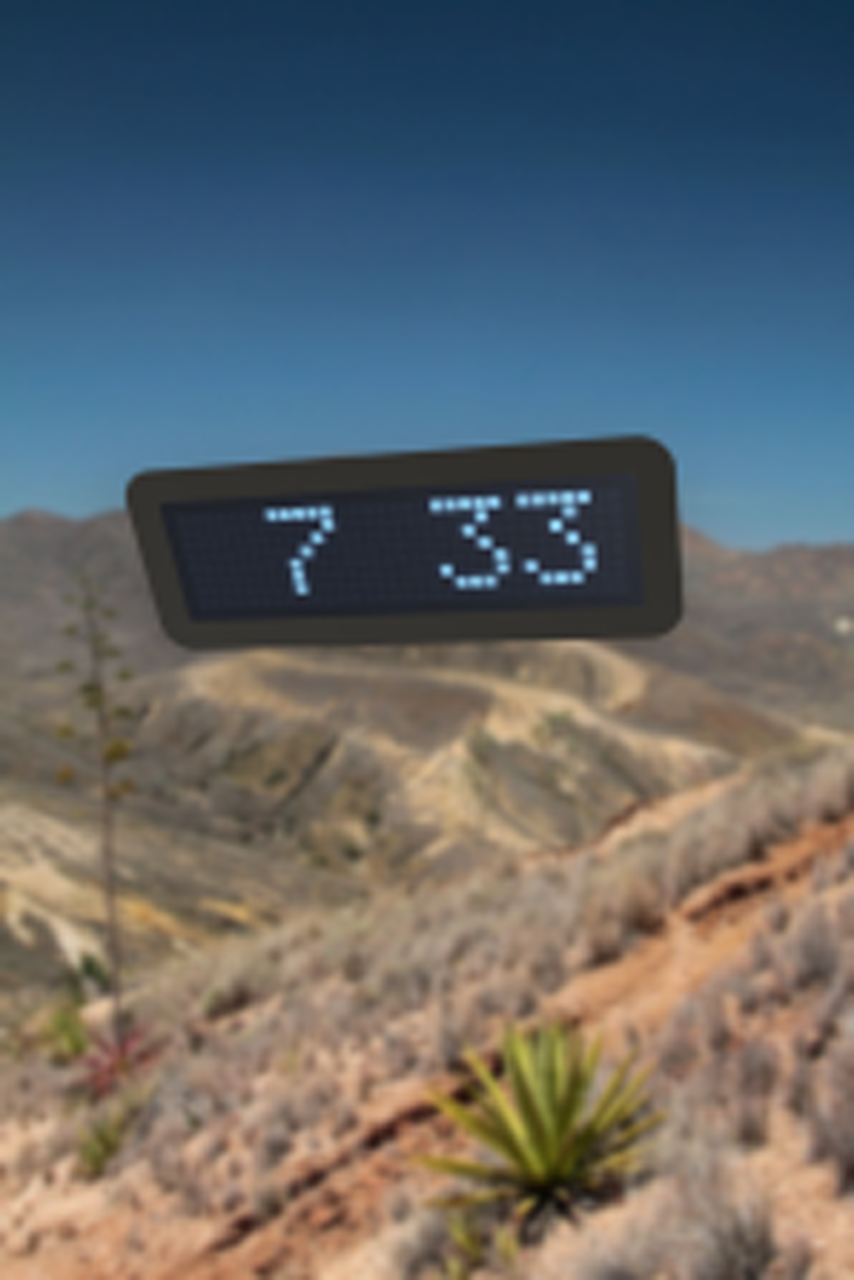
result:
7,33
